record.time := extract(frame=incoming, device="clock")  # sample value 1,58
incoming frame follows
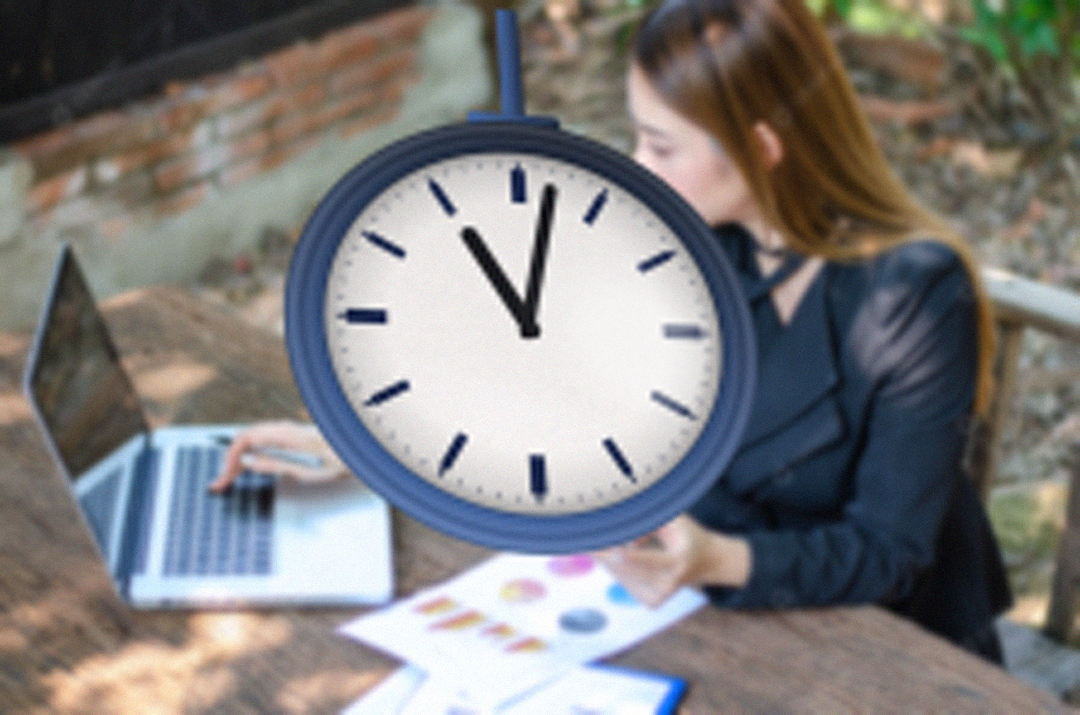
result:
11,02
